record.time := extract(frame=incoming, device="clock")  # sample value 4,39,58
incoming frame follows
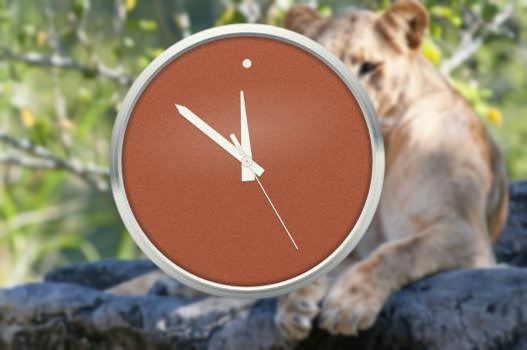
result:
11,51,25
